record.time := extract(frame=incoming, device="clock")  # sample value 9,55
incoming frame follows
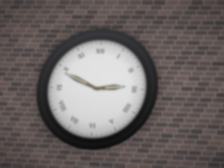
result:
2,49
